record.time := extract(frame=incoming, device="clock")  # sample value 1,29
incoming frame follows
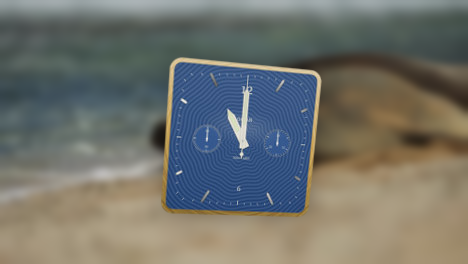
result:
11,00
